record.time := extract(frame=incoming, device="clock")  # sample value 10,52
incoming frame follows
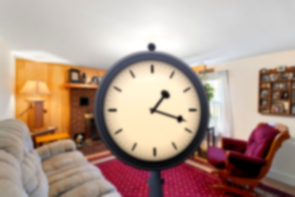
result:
1,18
